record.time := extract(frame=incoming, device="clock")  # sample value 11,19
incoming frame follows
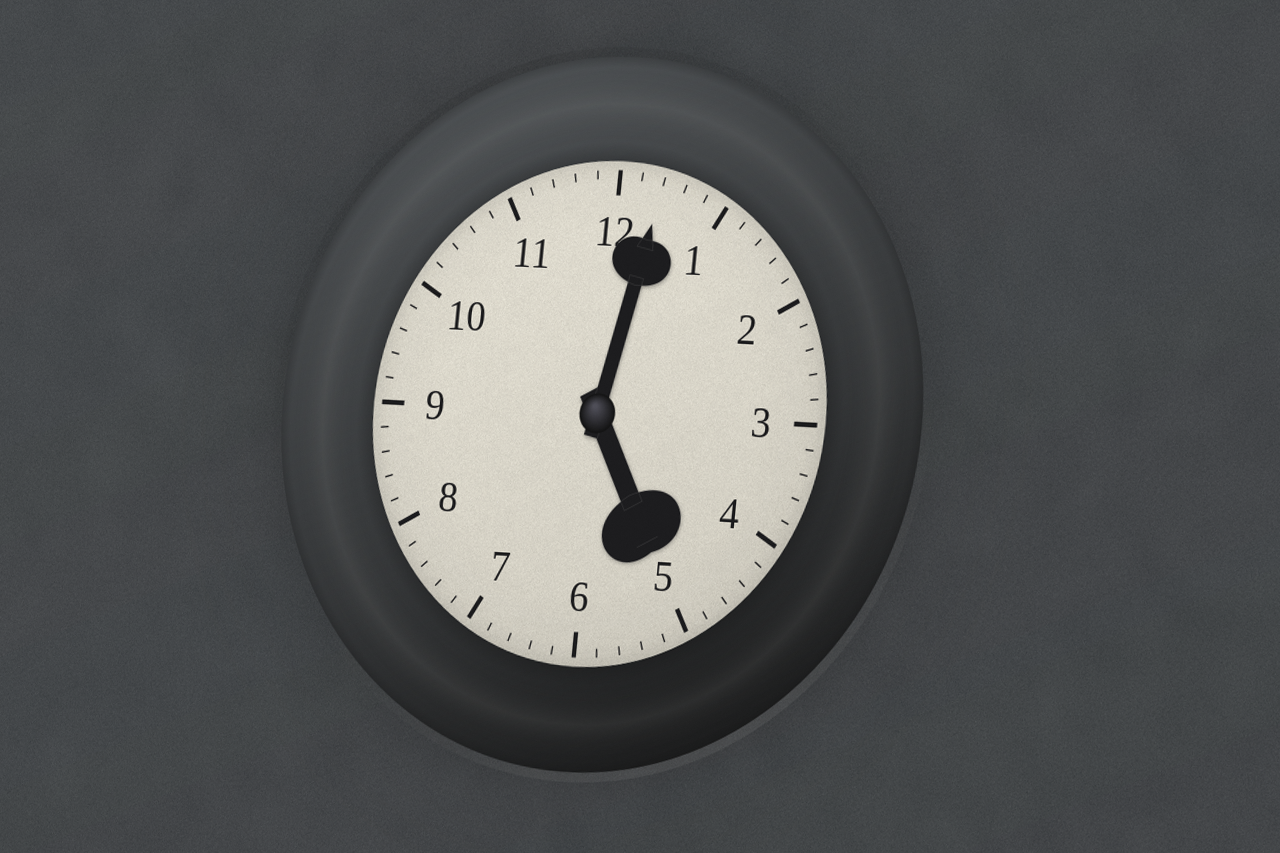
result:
5,02
